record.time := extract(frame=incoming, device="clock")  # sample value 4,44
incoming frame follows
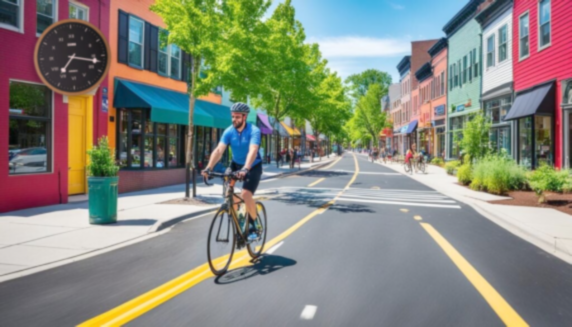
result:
7,17
